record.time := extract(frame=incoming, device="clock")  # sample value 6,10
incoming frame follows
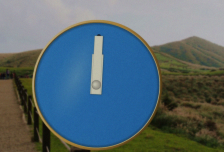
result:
12,00
